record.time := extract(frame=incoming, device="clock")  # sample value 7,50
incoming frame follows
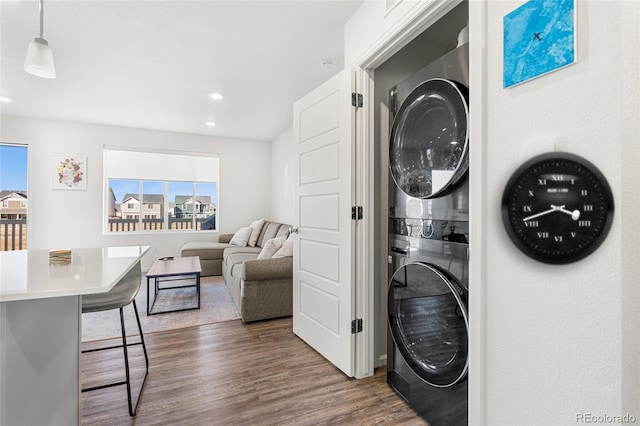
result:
3,42
